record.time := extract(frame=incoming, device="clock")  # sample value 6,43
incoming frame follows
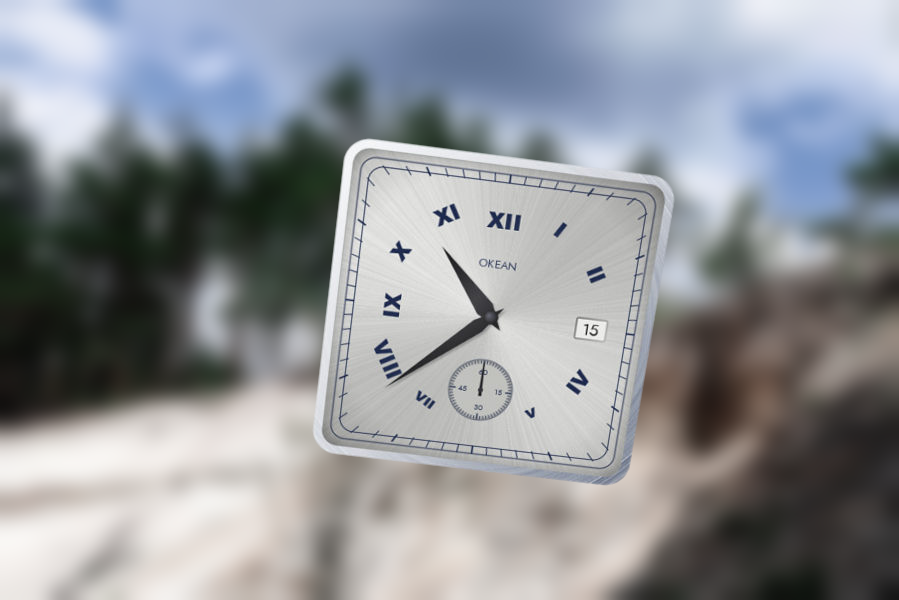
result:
10,38
